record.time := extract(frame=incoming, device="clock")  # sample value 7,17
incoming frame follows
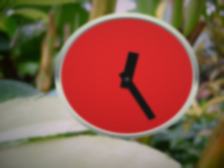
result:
12,25
